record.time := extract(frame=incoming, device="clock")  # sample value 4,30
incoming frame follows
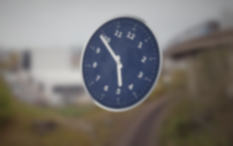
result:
4,49
